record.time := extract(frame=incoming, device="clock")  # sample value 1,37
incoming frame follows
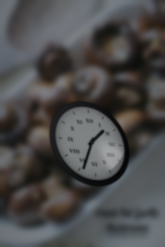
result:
1,34
